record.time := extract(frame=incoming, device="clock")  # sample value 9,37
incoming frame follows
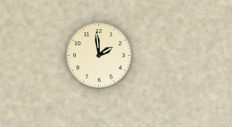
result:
1,59
